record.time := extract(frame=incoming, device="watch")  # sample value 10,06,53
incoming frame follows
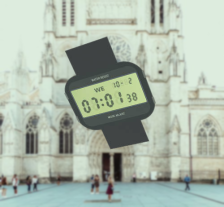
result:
7,01,38
